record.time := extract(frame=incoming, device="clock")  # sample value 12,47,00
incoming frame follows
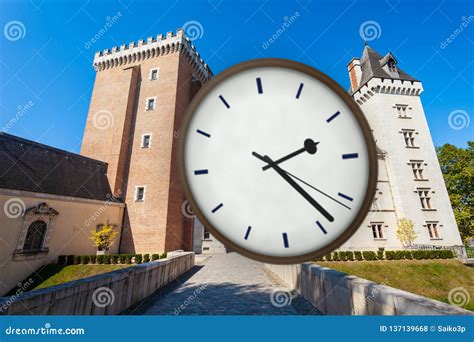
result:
2,23,21
